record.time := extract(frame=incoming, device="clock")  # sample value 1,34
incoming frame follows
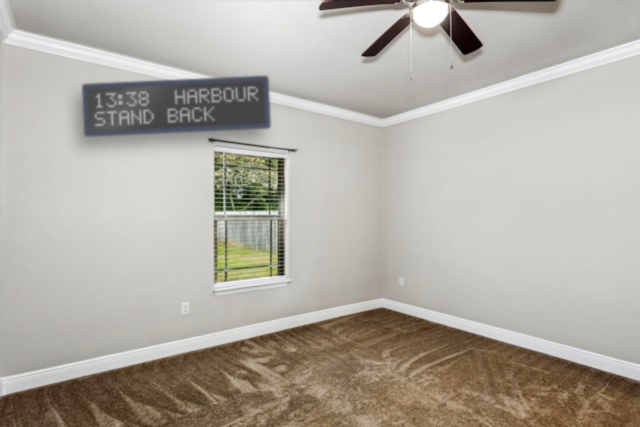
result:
13,38
